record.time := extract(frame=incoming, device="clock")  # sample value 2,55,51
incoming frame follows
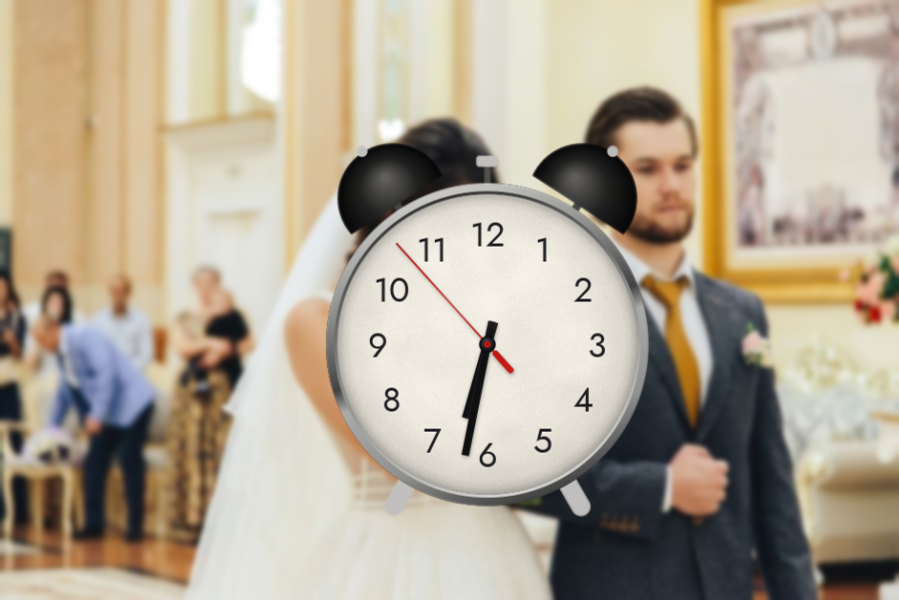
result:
6,31,53
